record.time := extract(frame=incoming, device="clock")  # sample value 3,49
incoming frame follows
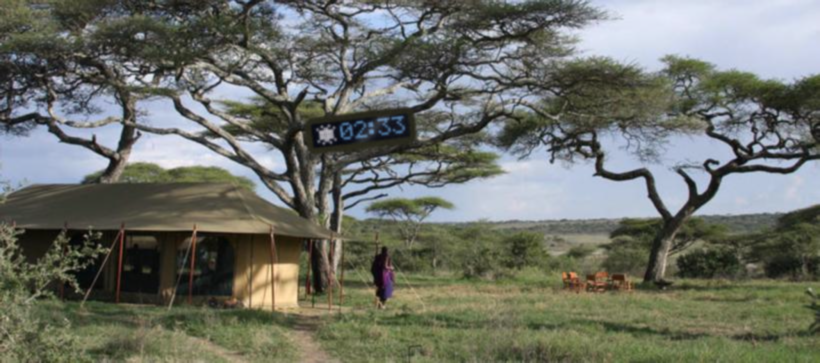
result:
2,33
